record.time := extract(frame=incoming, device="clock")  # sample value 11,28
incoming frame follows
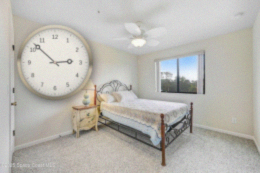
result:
2,52
